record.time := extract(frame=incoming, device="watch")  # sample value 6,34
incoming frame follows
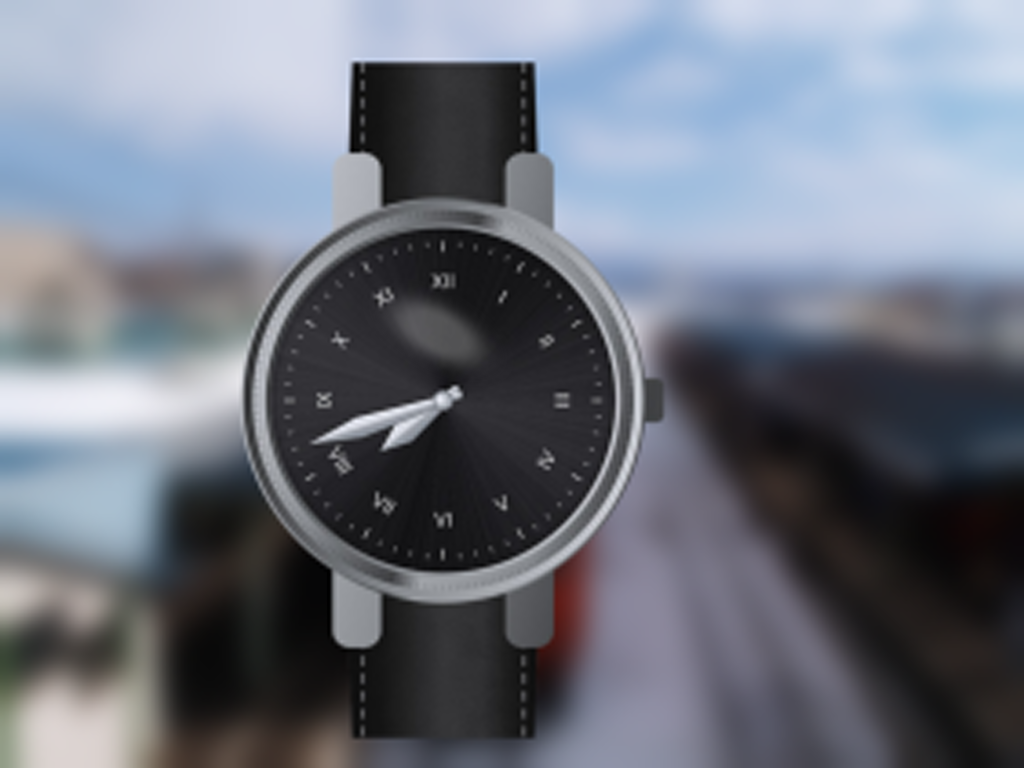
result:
7,42
